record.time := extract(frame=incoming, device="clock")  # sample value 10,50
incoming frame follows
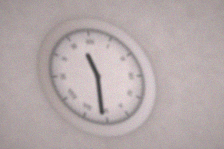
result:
11,31
